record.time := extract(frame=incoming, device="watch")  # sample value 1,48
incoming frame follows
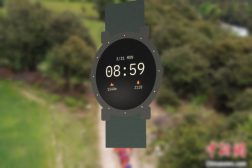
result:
8,59
